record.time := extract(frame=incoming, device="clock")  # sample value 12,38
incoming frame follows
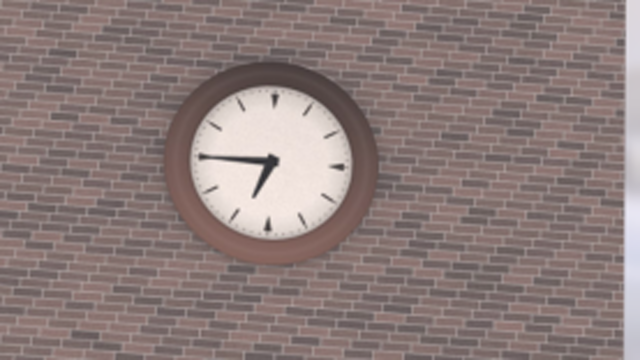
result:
6,45
